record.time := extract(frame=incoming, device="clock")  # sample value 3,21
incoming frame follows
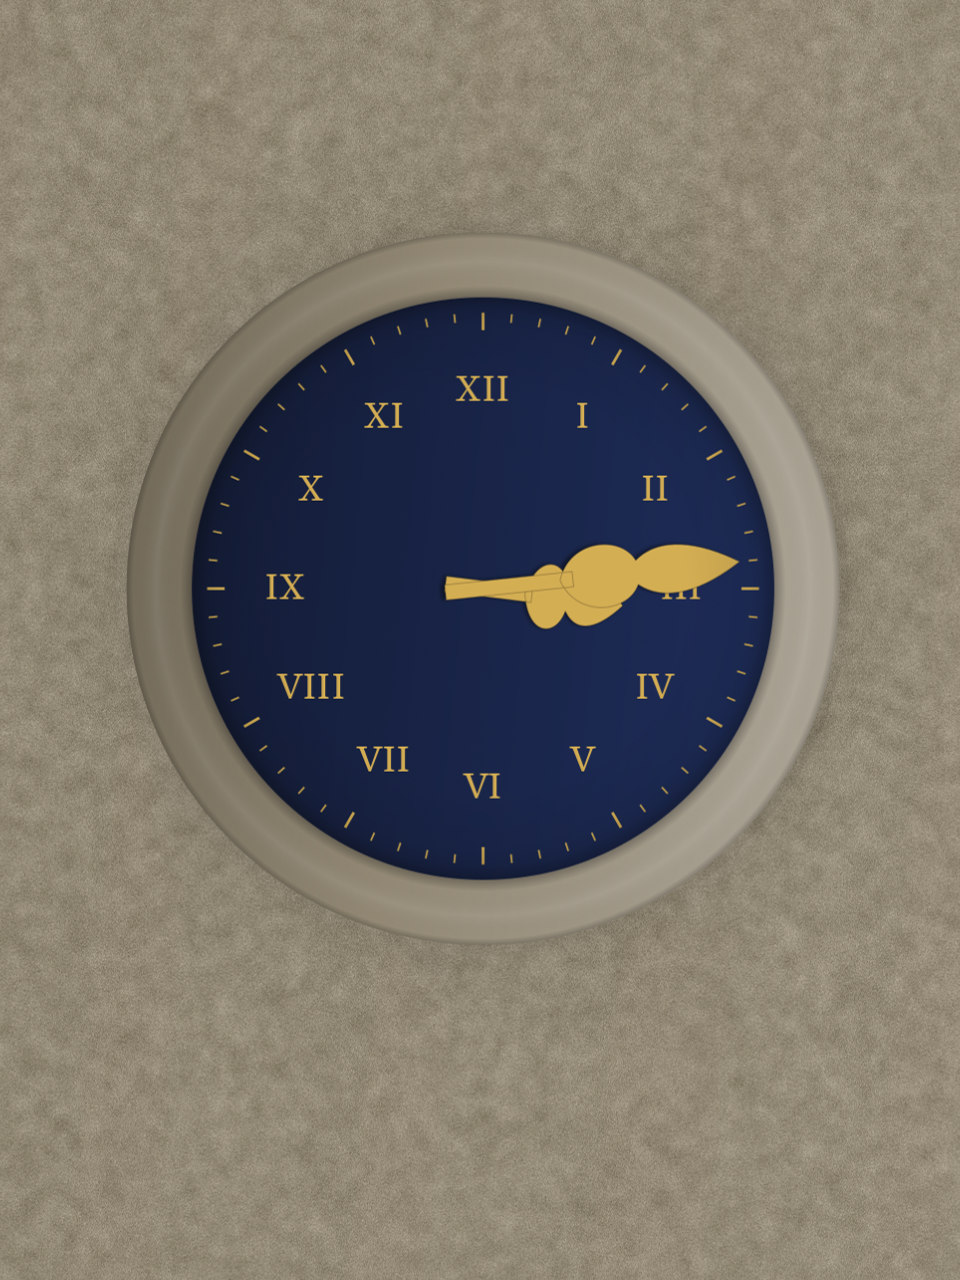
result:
3,14
